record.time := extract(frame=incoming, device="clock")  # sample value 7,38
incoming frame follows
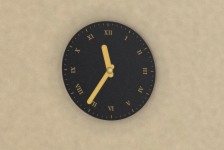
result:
11,36
